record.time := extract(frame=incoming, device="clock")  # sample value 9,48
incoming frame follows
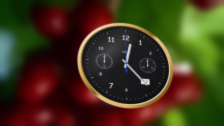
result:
12,23
